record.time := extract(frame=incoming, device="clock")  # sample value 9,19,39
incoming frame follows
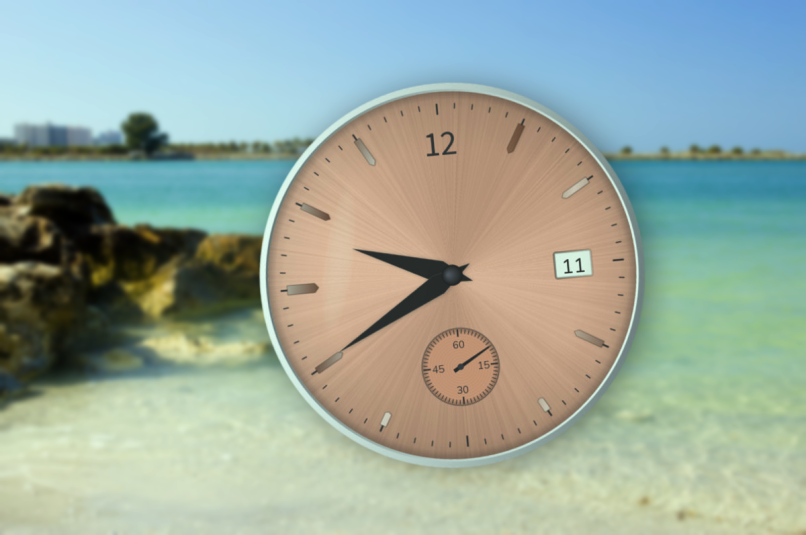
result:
9,40,10
